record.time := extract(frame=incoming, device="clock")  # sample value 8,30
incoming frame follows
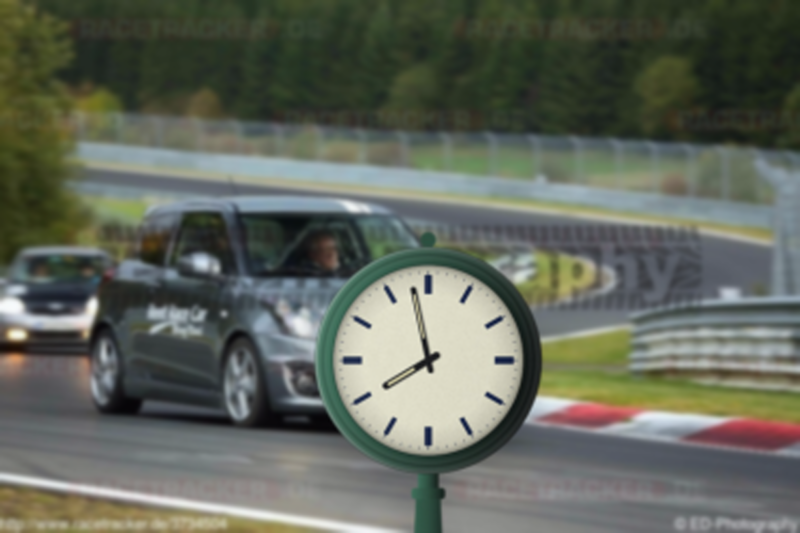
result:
7,58
